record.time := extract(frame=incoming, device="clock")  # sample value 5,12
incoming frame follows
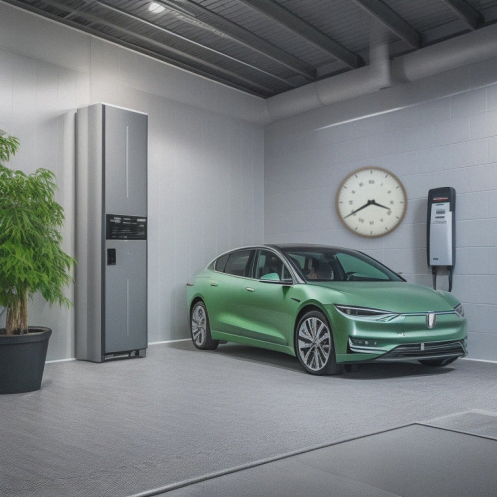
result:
3,40
